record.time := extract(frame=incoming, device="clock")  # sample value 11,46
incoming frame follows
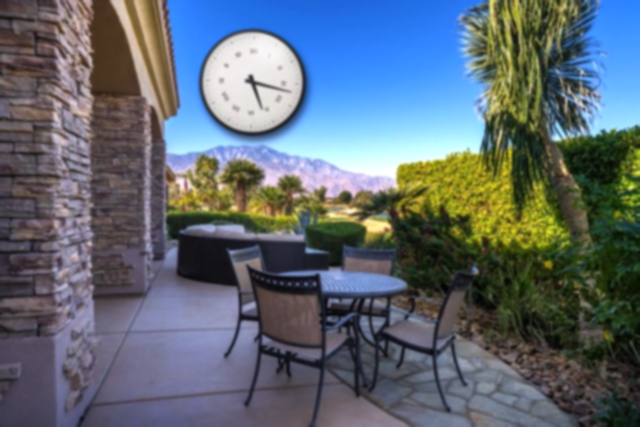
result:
5,17
